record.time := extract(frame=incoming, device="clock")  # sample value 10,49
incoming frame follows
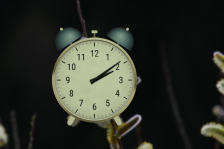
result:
2,09
